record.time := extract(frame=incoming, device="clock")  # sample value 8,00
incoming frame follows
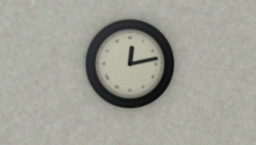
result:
12,13
